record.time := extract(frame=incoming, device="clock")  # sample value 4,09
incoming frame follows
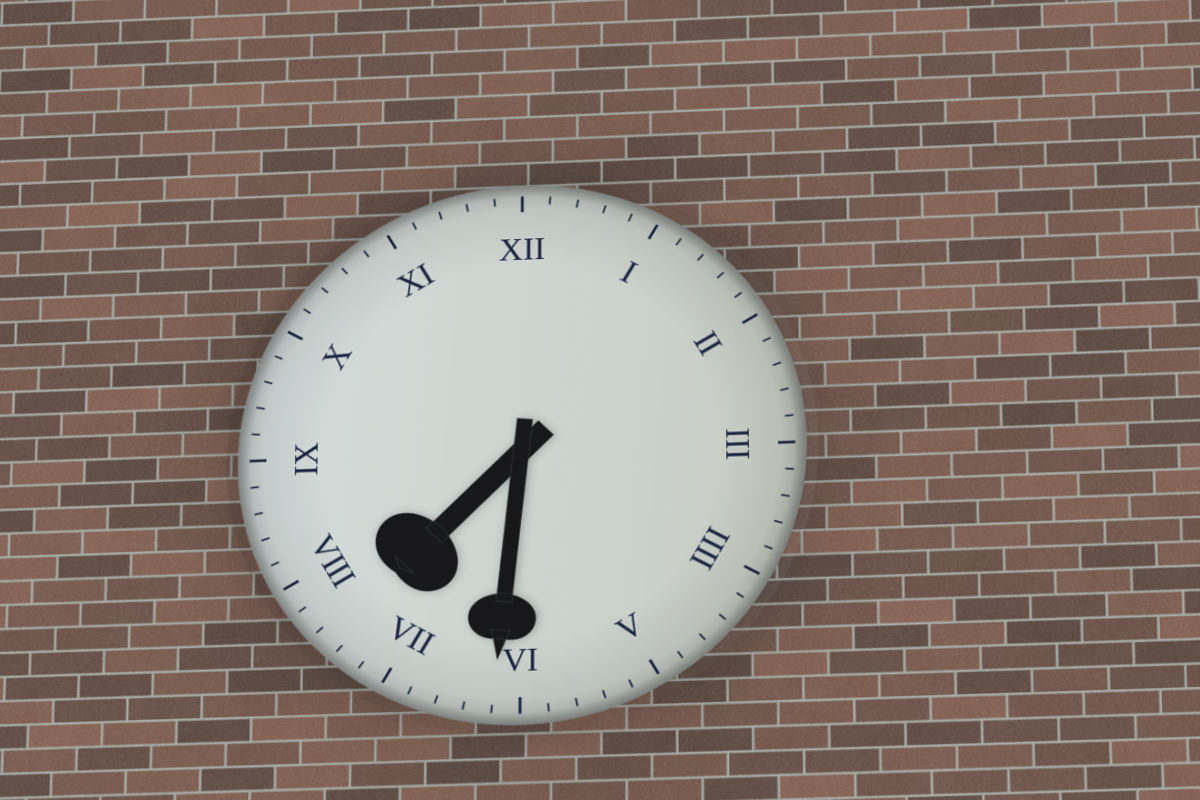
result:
7,31
